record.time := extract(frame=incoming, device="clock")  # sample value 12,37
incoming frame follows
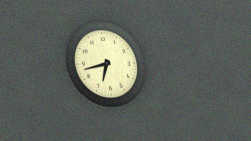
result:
6,43
